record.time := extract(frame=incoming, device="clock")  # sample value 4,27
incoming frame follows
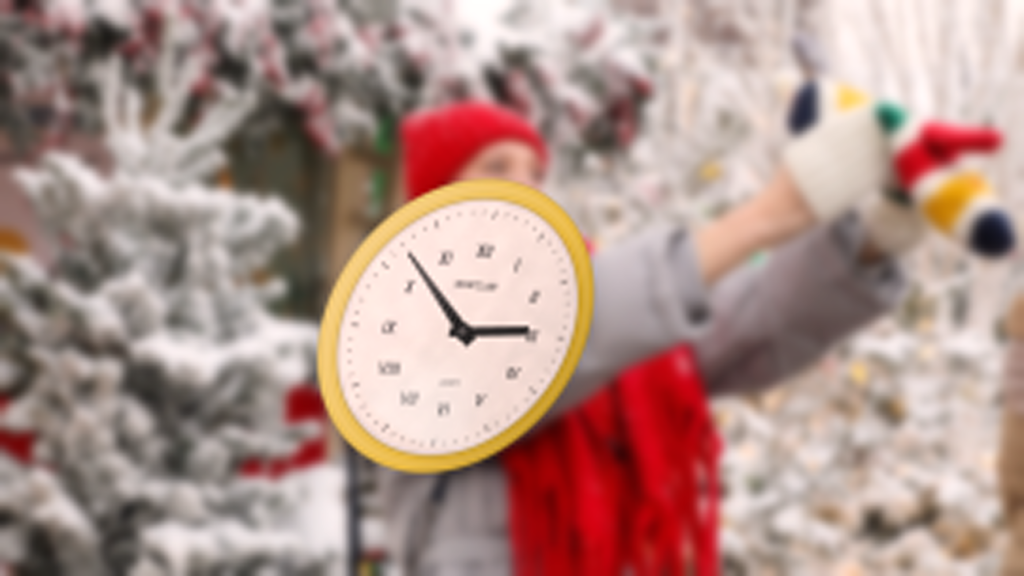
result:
2,52
